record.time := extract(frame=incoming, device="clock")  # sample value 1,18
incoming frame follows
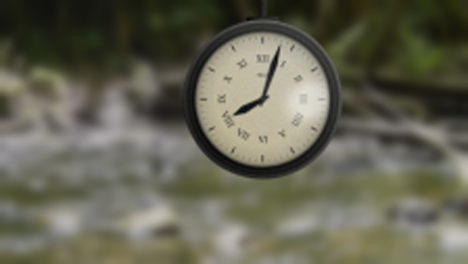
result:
8,03
